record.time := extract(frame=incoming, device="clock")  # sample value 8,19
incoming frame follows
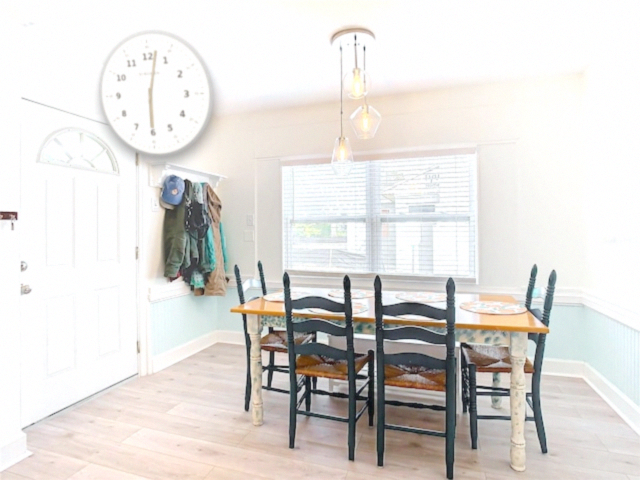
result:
6,02
